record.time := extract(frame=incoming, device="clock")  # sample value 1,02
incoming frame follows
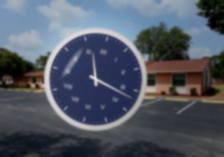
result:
11,17
